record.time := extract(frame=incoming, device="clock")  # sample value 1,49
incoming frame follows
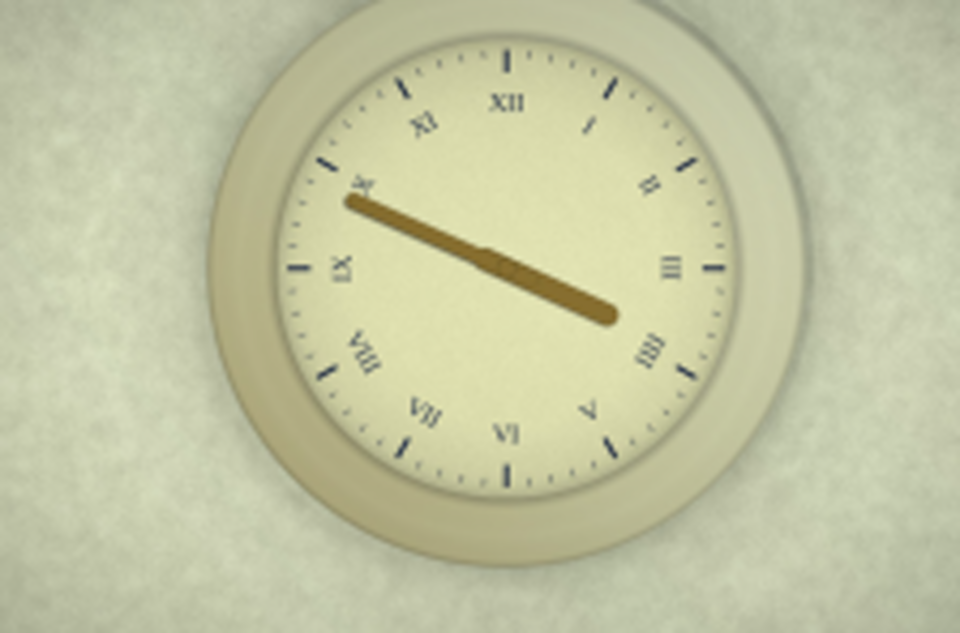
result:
3,49
